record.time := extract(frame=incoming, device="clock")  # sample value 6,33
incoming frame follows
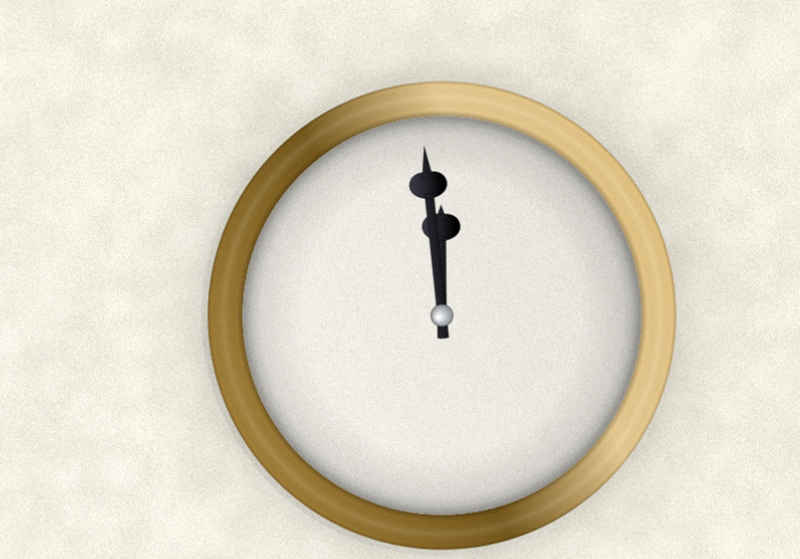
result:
11,59
